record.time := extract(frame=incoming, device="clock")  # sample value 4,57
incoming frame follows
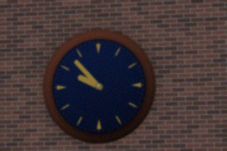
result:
9,53
